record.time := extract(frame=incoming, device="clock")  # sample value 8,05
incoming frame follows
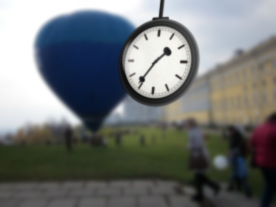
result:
1,36
